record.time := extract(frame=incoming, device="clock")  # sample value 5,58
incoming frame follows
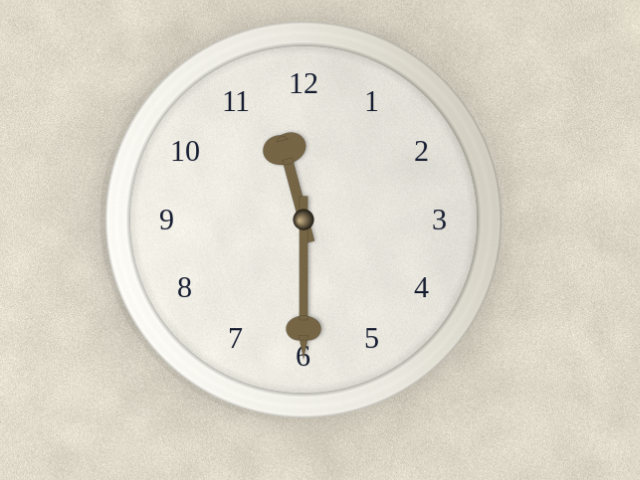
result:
11,30
